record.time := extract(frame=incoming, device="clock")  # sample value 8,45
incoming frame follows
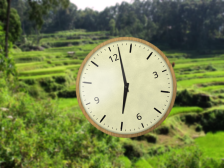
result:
7,02
